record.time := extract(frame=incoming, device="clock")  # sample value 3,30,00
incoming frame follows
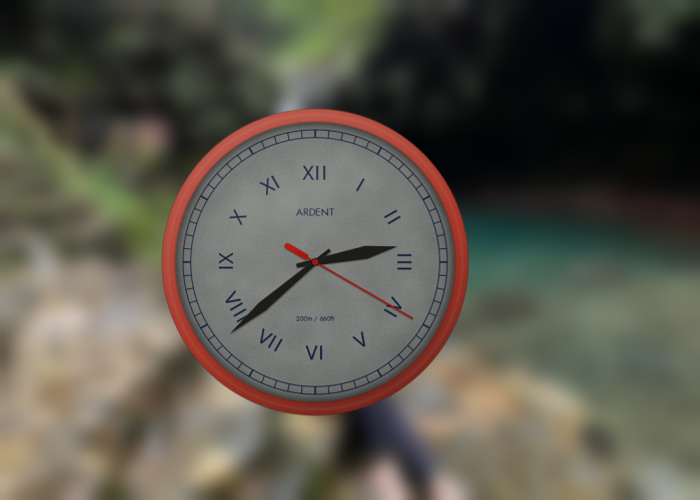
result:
2,38,20
